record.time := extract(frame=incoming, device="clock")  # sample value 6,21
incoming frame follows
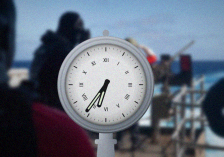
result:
6,36
